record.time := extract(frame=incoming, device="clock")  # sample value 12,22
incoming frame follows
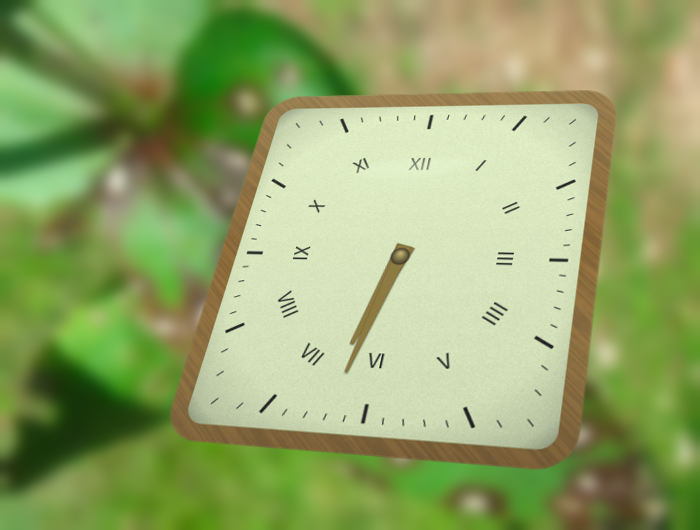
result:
6,32
